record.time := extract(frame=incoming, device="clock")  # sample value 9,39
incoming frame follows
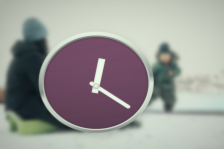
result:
12,21
